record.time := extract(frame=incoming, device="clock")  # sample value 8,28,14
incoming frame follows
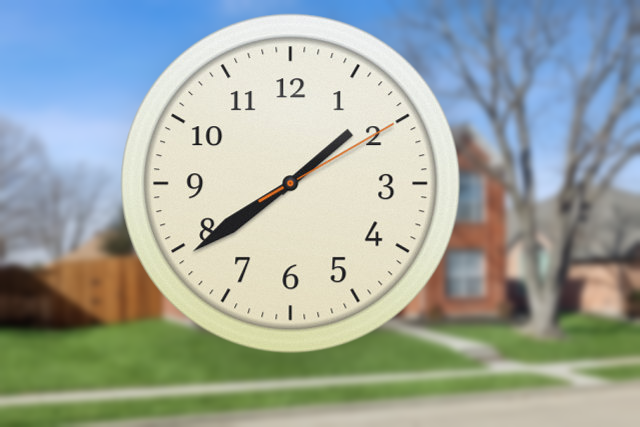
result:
1,39,10
